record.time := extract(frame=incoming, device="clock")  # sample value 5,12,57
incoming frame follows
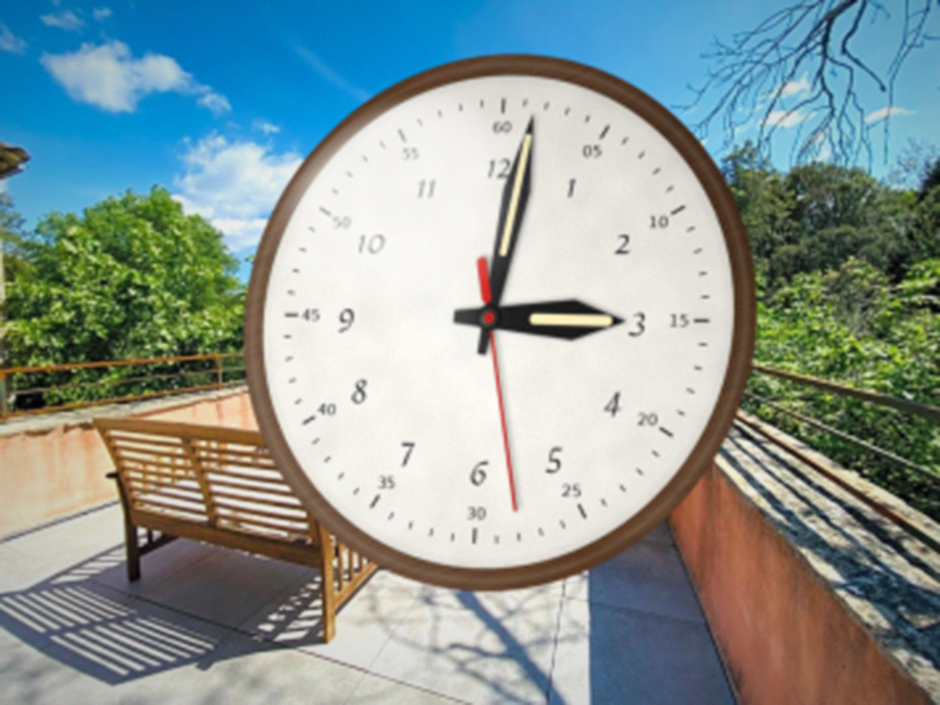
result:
3,01,28
